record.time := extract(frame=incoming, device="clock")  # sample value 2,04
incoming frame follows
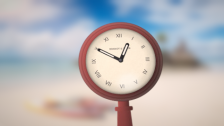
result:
12,50
